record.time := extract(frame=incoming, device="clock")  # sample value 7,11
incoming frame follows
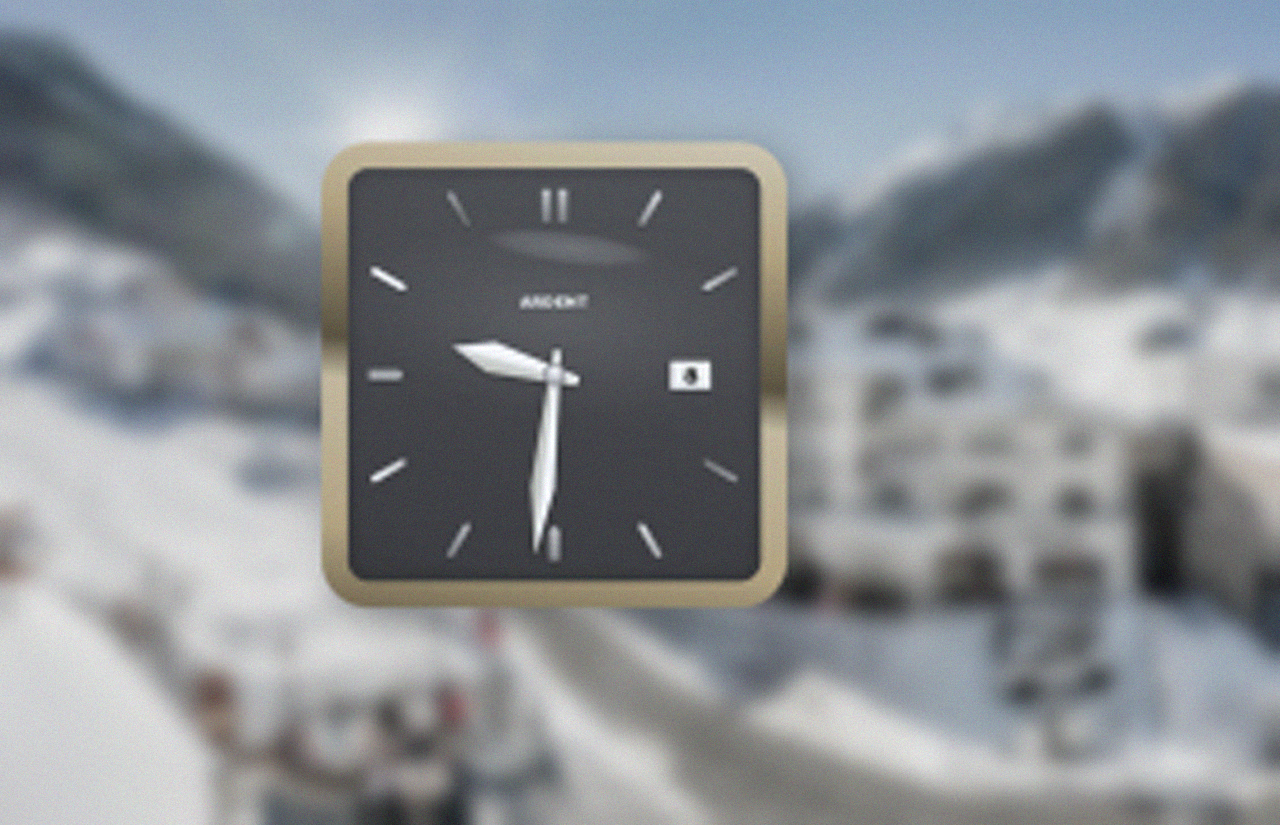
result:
9,31
